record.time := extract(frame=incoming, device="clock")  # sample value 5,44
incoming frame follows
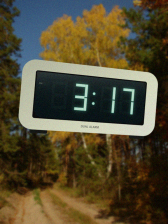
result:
3,17
